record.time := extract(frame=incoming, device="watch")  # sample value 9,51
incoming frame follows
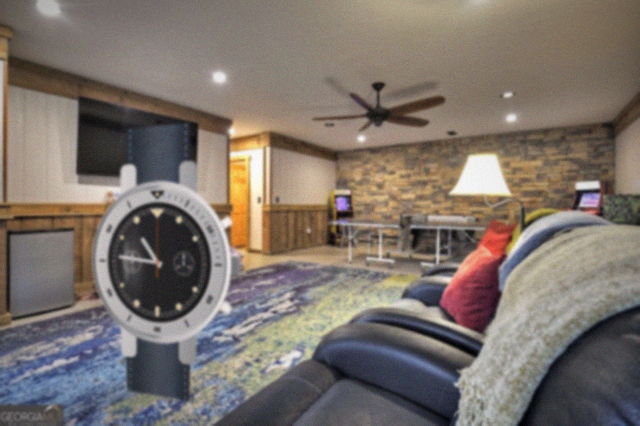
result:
10,46
